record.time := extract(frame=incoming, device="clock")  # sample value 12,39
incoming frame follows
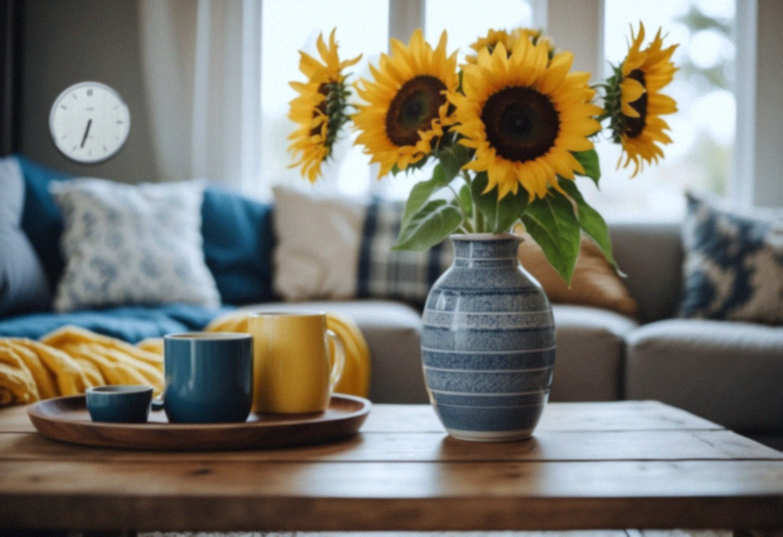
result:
6,33
